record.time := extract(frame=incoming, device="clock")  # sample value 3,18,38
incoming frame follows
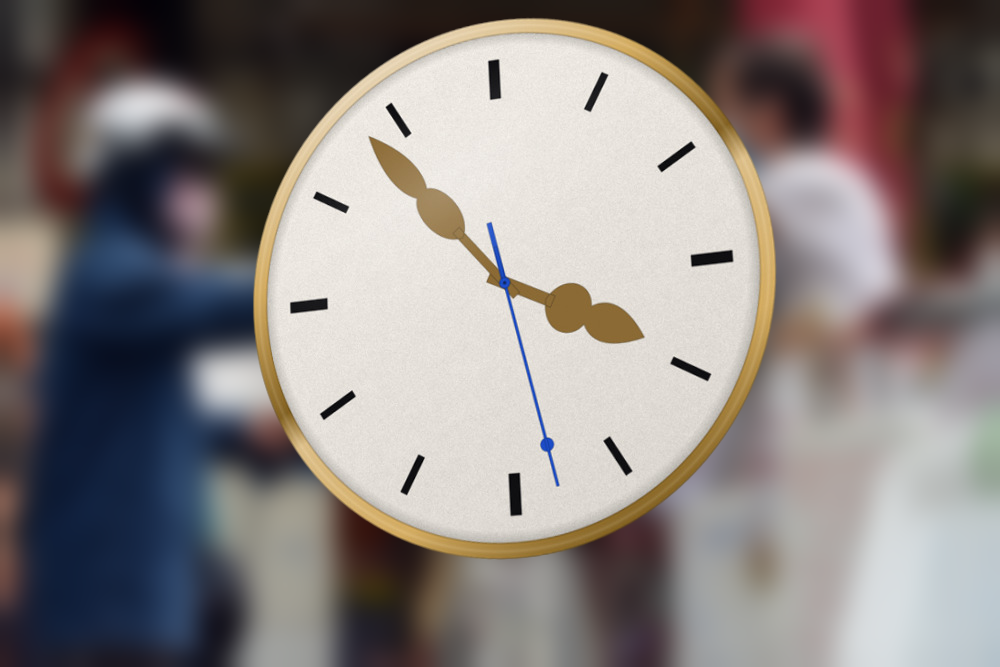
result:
3,53,28
